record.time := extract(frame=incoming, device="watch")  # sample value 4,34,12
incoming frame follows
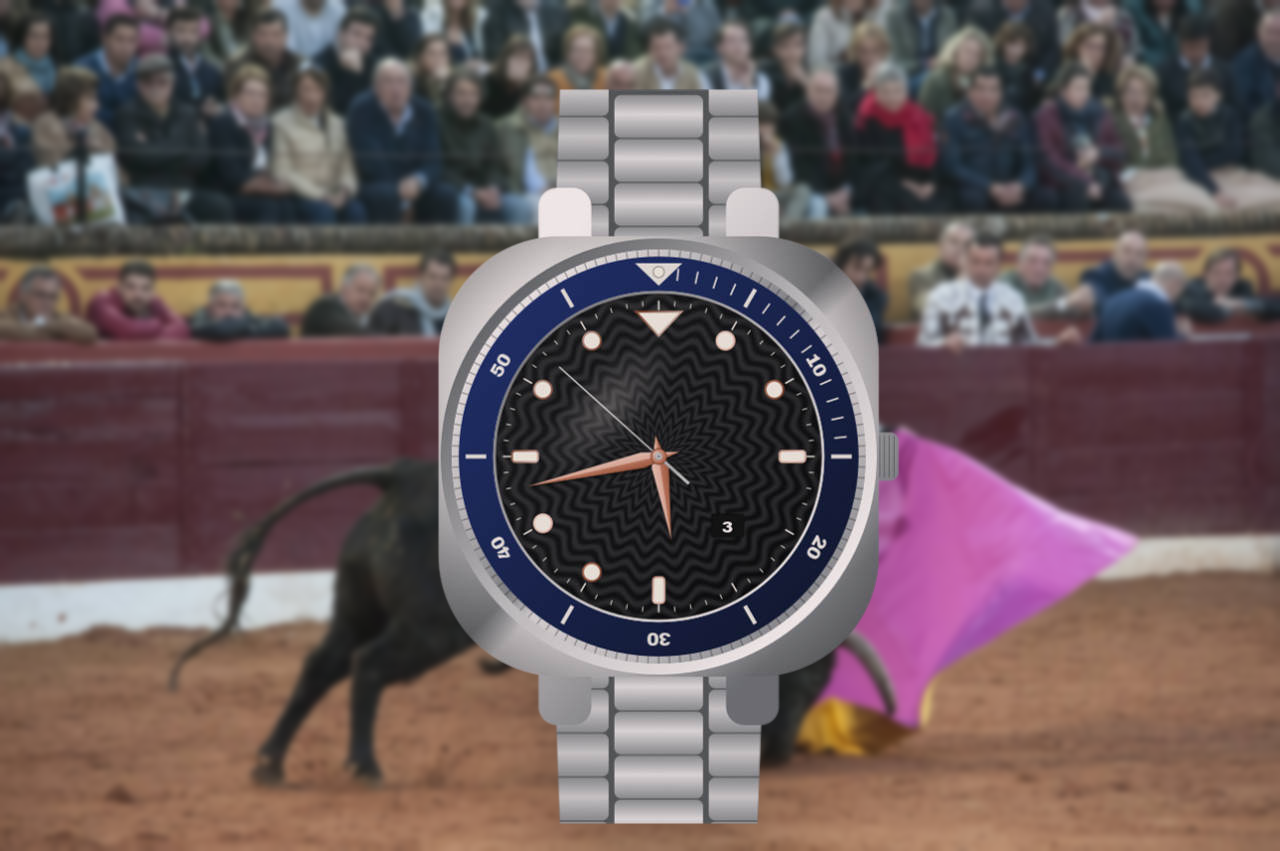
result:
5,42,52
